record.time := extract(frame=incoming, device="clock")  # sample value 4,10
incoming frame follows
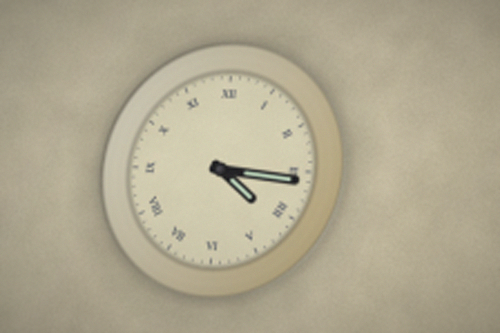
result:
4,16
